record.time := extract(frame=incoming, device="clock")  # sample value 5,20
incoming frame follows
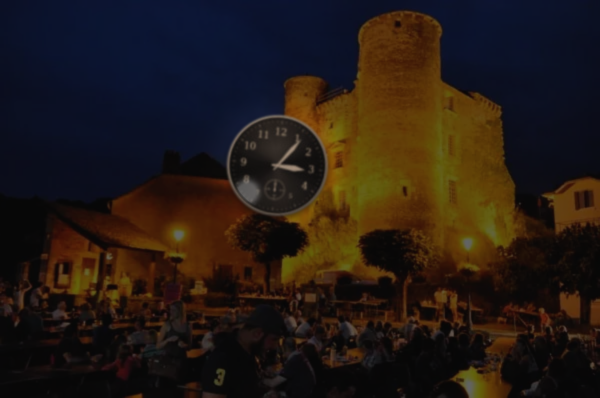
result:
3,06
